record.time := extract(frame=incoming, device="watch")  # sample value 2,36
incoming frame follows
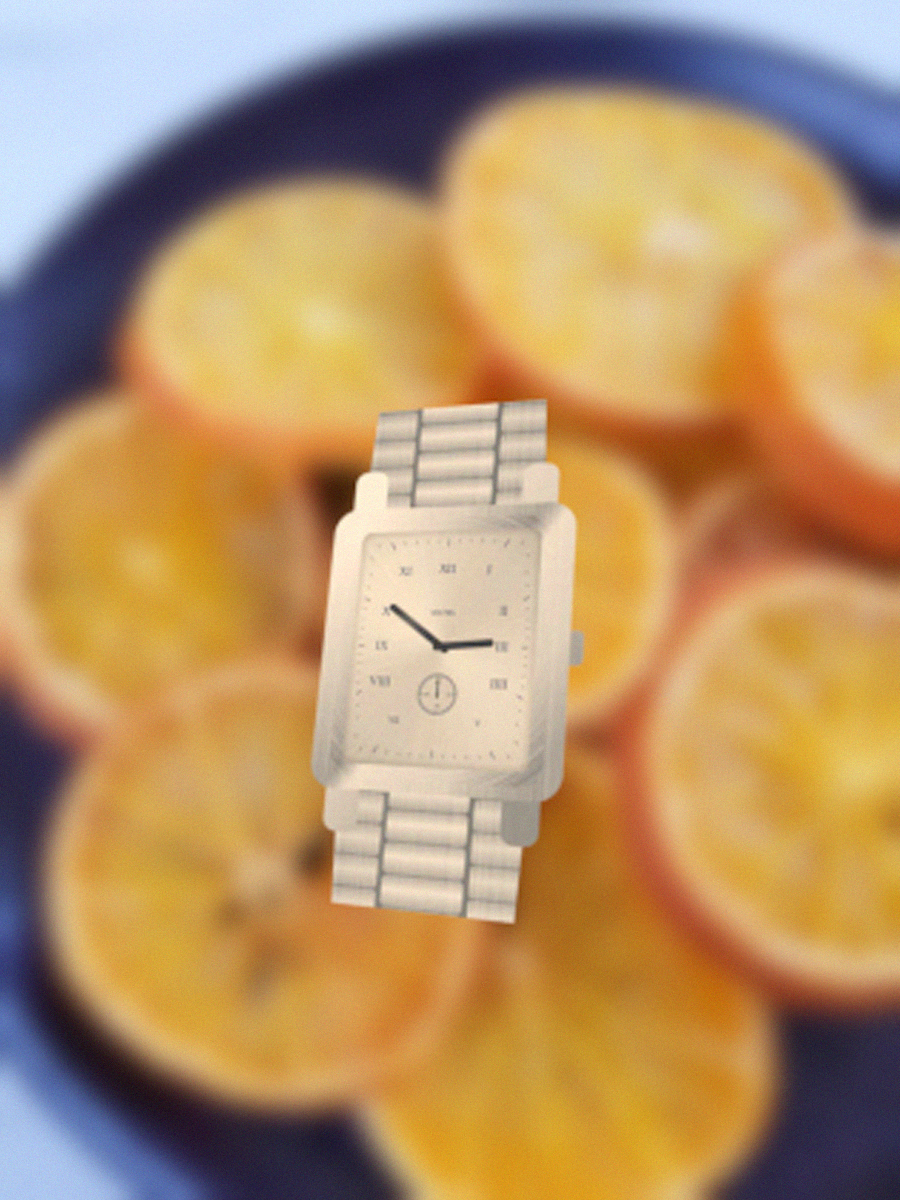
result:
2,51
